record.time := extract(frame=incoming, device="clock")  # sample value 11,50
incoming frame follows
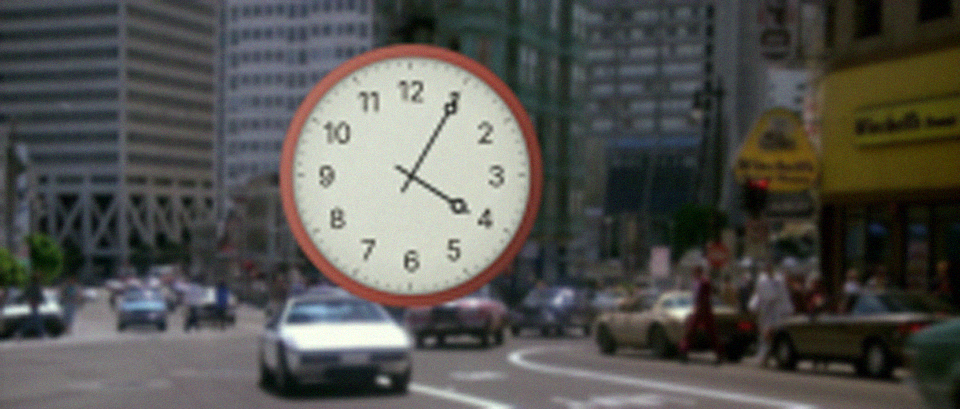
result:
4,05
